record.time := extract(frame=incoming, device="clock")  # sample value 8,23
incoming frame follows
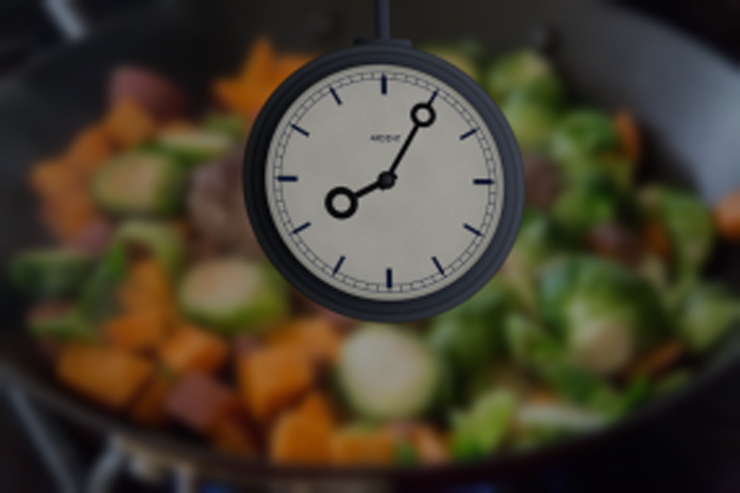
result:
8,05
